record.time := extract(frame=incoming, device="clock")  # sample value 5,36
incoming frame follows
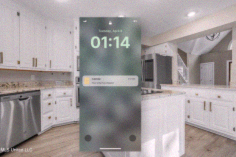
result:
1,14
